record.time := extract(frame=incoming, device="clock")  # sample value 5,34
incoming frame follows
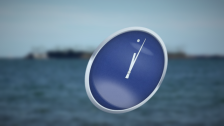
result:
12,02
